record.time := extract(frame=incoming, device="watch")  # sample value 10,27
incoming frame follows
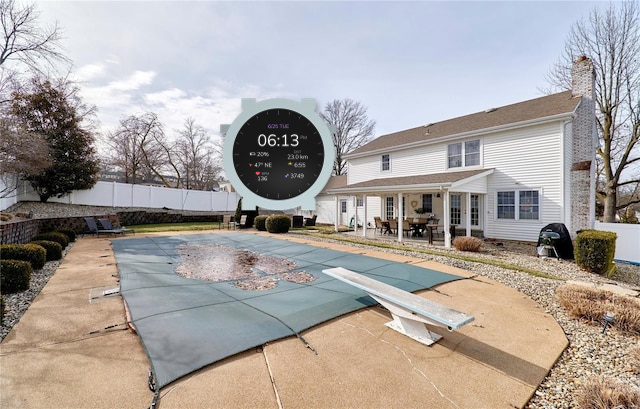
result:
6,13
